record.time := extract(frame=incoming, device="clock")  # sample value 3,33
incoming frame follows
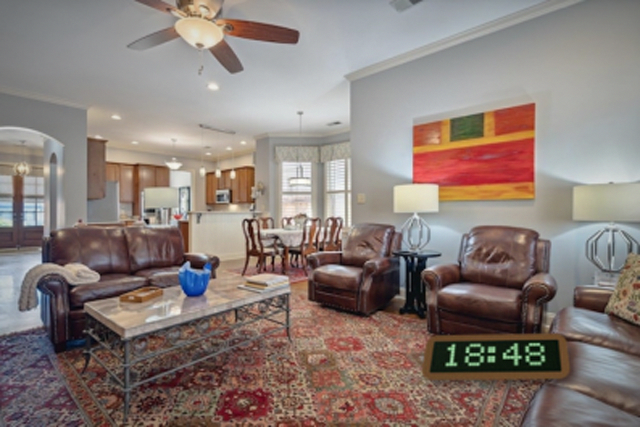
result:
18,48
